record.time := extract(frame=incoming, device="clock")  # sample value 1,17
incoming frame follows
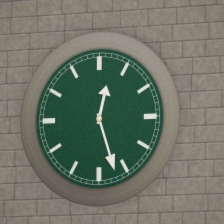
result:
12,27
